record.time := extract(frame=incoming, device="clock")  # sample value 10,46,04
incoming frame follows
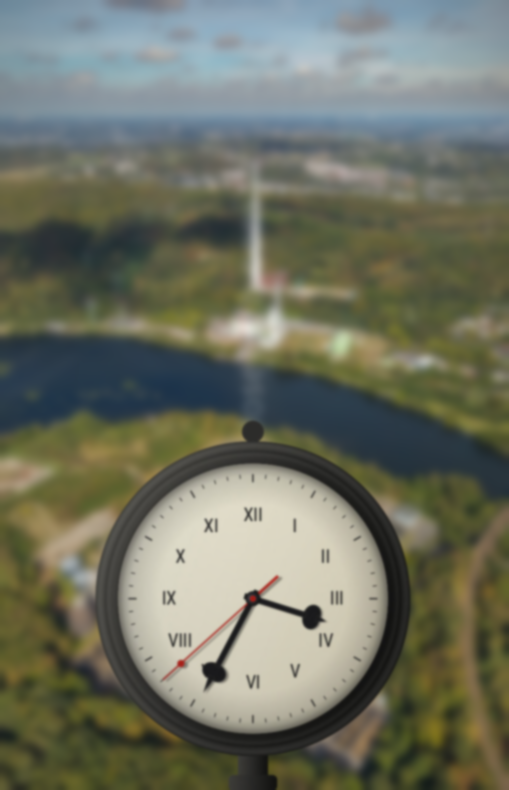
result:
3,34,38
